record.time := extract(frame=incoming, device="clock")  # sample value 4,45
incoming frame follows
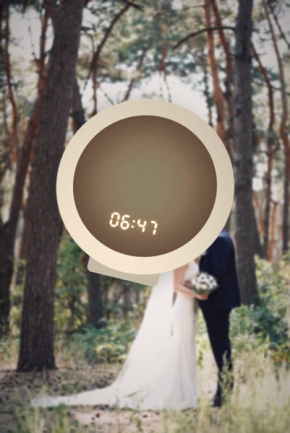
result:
6,47
